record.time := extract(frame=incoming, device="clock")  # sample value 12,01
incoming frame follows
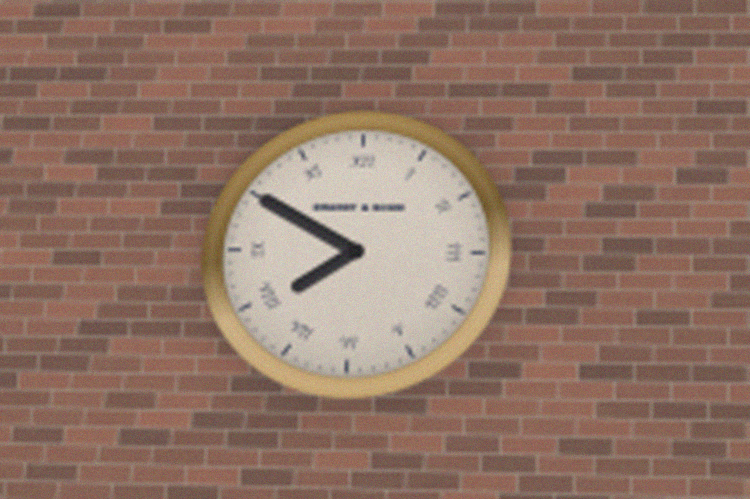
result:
7,50
